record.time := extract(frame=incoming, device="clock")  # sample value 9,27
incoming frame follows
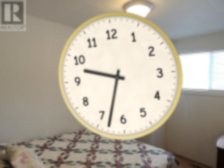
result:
9,33
